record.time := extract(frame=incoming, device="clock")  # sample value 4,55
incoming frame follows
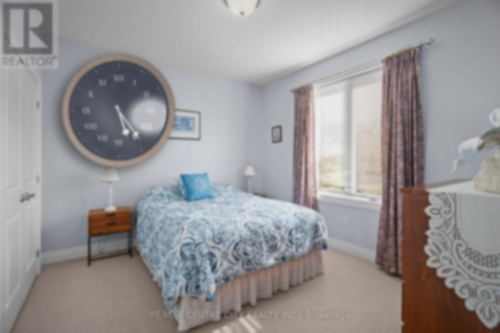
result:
5,24
